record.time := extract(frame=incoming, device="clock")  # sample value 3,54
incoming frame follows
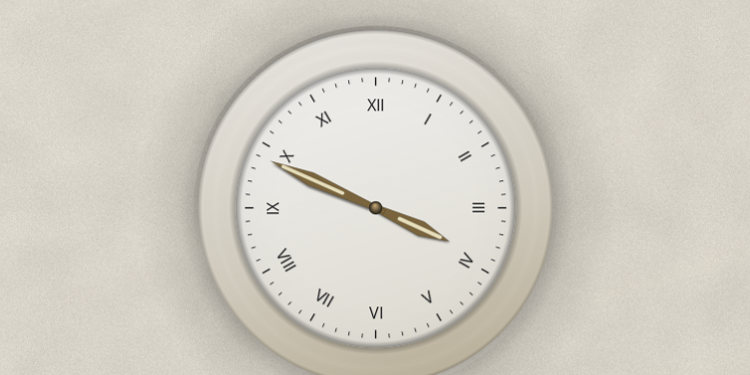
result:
3,49
